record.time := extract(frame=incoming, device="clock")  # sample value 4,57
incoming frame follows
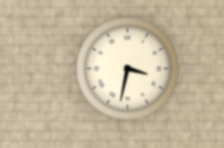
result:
3,32
